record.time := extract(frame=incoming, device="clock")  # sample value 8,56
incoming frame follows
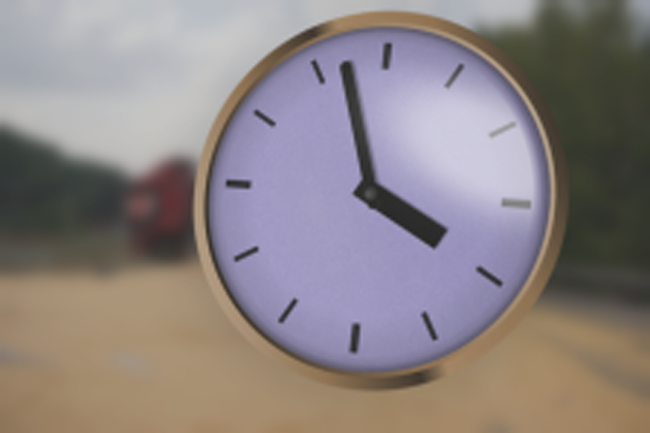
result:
3,57
